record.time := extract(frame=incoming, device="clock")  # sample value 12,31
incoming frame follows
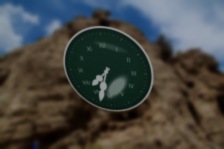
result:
7,33
